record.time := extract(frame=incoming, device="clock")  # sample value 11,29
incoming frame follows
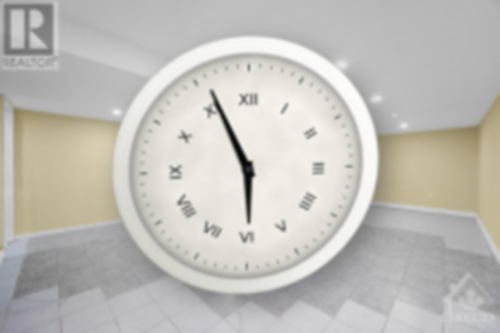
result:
5,56
